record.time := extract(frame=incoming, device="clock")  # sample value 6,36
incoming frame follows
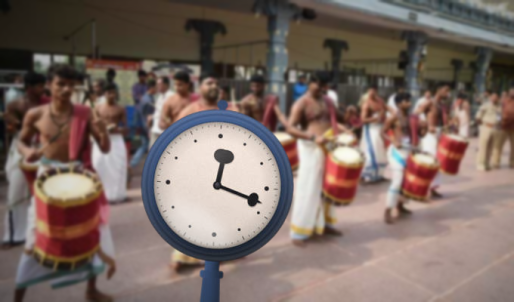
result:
12,18
